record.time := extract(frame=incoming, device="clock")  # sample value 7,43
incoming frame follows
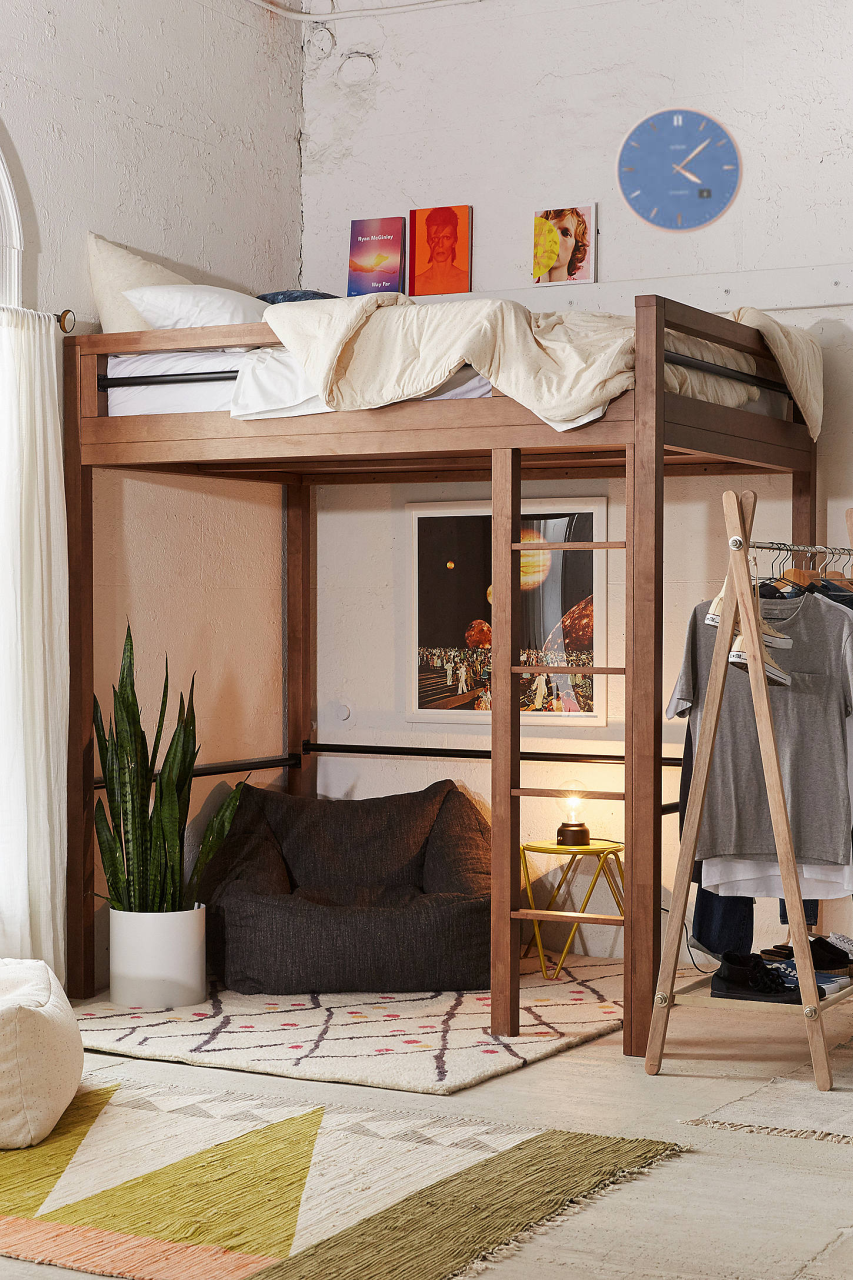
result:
4,08
